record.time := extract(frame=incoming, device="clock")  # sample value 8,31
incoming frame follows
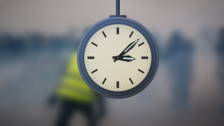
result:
3,08
